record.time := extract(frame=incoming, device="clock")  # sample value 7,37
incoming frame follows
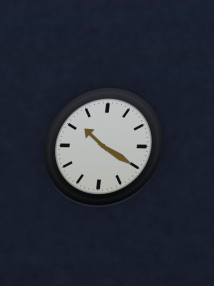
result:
10,20
